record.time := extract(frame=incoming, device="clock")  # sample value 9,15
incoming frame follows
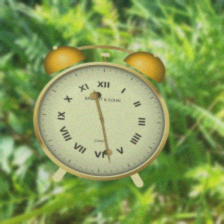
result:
11,28
